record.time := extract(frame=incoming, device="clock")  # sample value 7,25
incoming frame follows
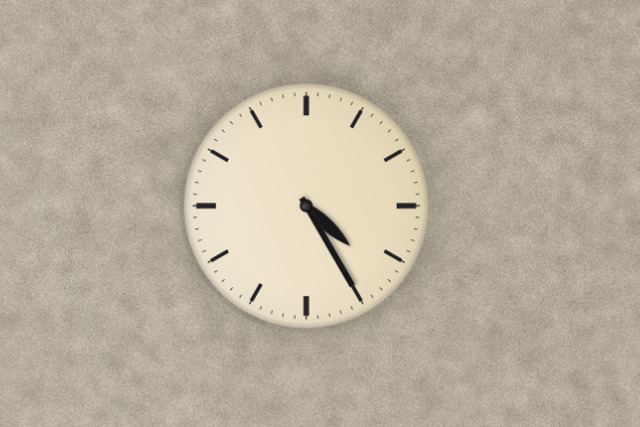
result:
4,25
